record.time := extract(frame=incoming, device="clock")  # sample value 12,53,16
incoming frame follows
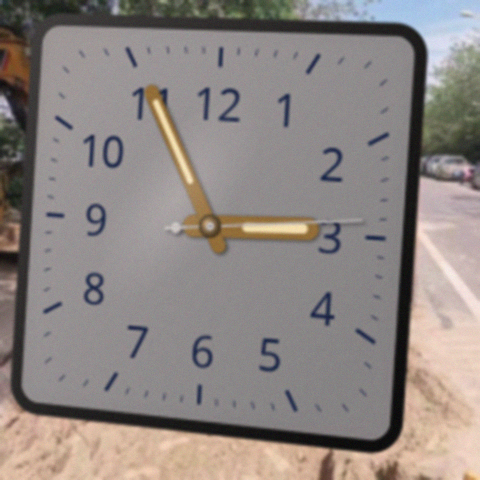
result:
2,55,14
